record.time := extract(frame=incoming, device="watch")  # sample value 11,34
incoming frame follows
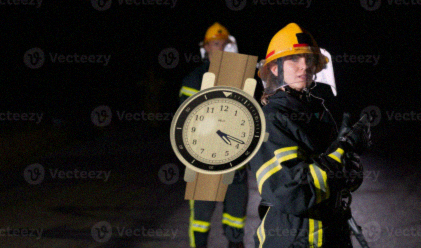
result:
4,18
